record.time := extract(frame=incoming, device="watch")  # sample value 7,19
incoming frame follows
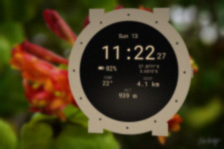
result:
11,22
